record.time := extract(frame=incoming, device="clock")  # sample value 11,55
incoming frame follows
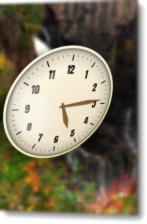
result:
5,14
